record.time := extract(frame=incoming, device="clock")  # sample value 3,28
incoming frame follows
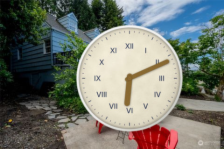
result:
6,11
